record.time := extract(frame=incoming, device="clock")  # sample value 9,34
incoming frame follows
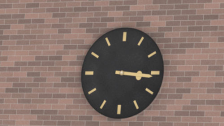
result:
3,16
